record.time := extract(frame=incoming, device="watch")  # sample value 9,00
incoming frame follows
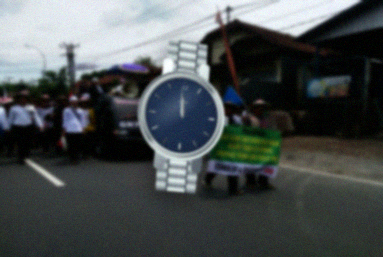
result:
11,59
